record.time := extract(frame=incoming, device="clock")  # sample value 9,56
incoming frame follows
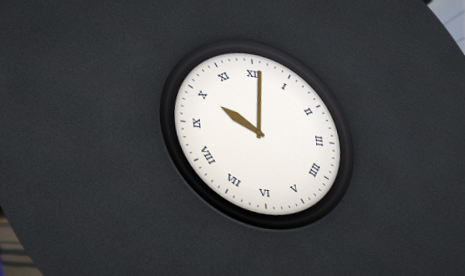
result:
10,01
